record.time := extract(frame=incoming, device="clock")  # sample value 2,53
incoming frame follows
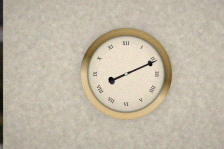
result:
8,11
